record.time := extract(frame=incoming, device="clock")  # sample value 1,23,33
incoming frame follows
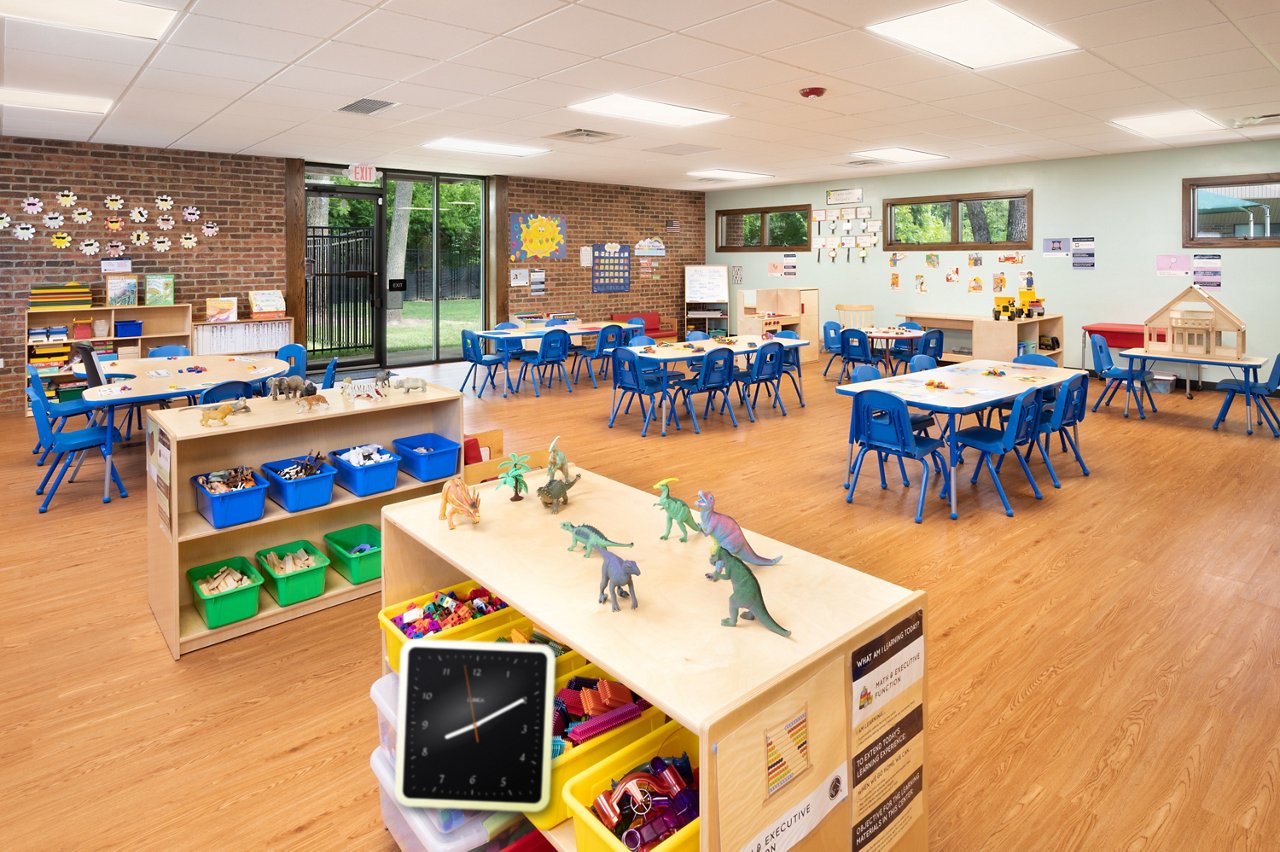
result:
8,09,58
